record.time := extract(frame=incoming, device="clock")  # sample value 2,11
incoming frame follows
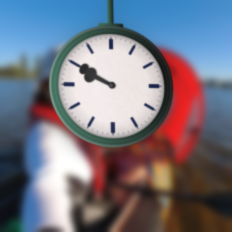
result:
9,50
